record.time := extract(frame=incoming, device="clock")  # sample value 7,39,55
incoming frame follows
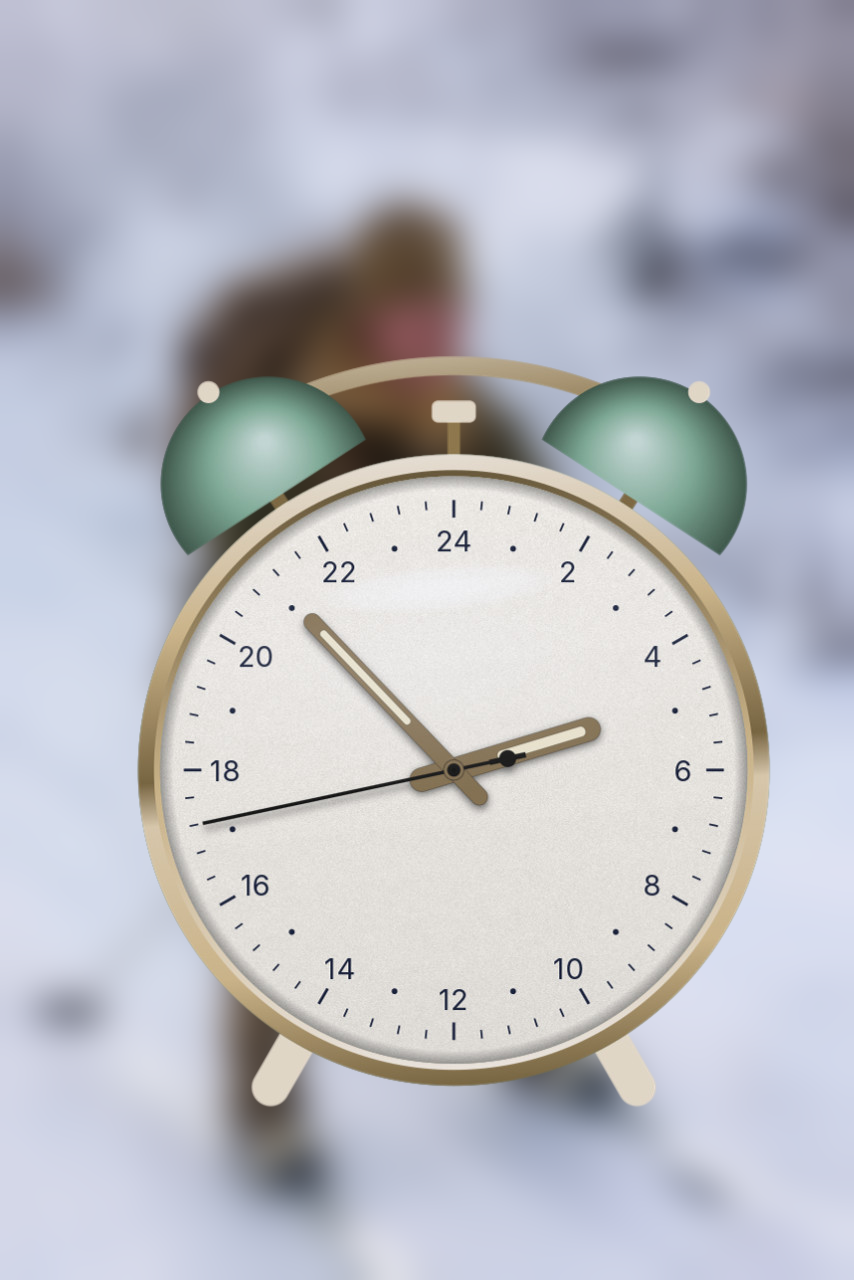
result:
4,52,43
